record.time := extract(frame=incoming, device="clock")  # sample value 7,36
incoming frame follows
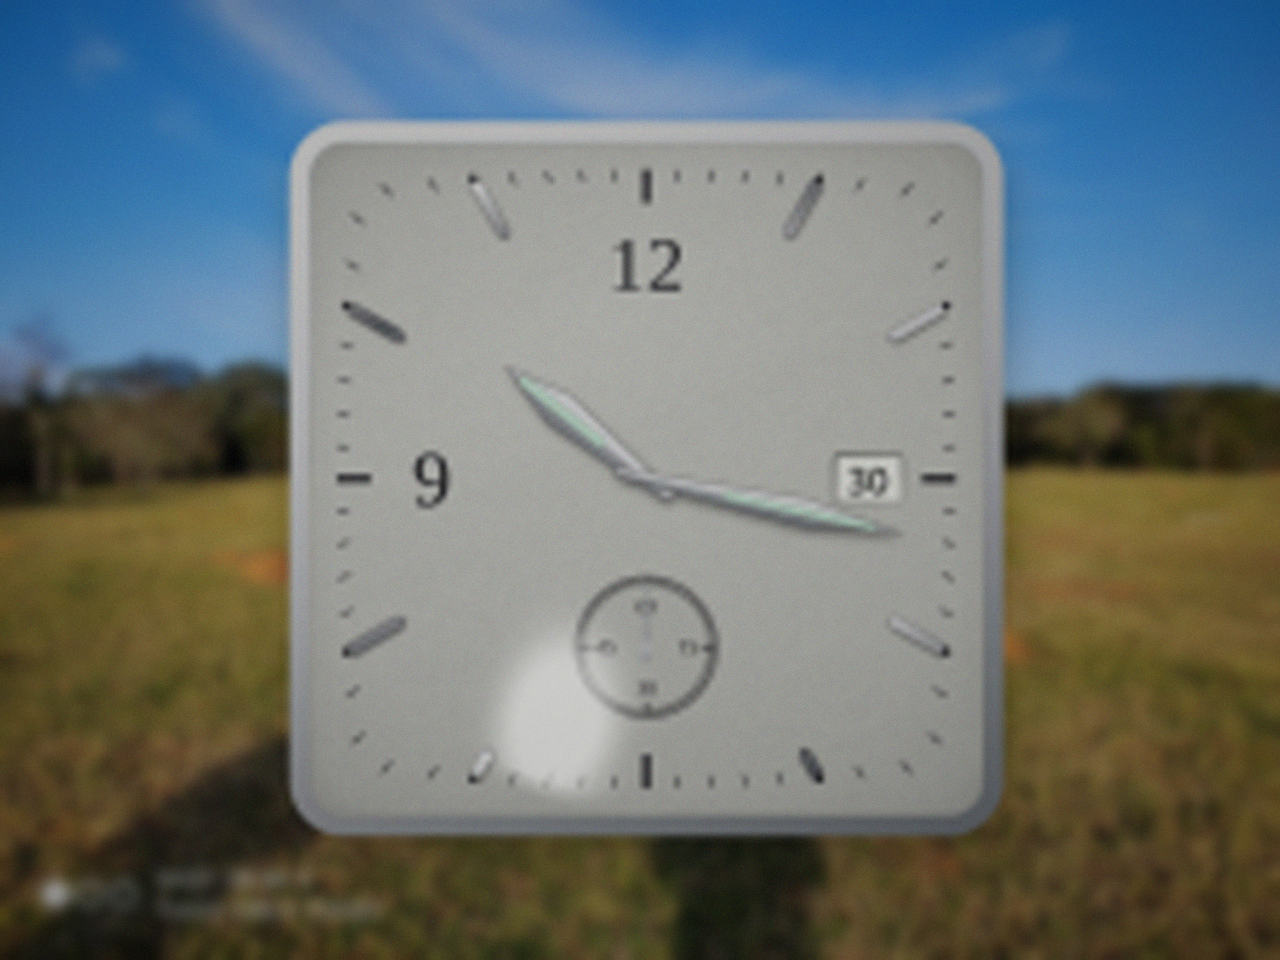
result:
10,17
